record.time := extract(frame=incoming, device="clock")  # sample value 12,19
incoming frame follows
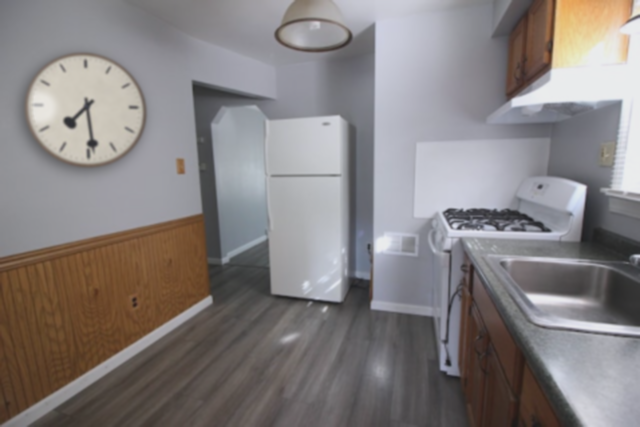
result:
7,29
